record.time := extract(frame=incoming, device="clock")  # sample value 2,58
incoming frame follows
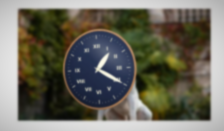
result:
1,20
